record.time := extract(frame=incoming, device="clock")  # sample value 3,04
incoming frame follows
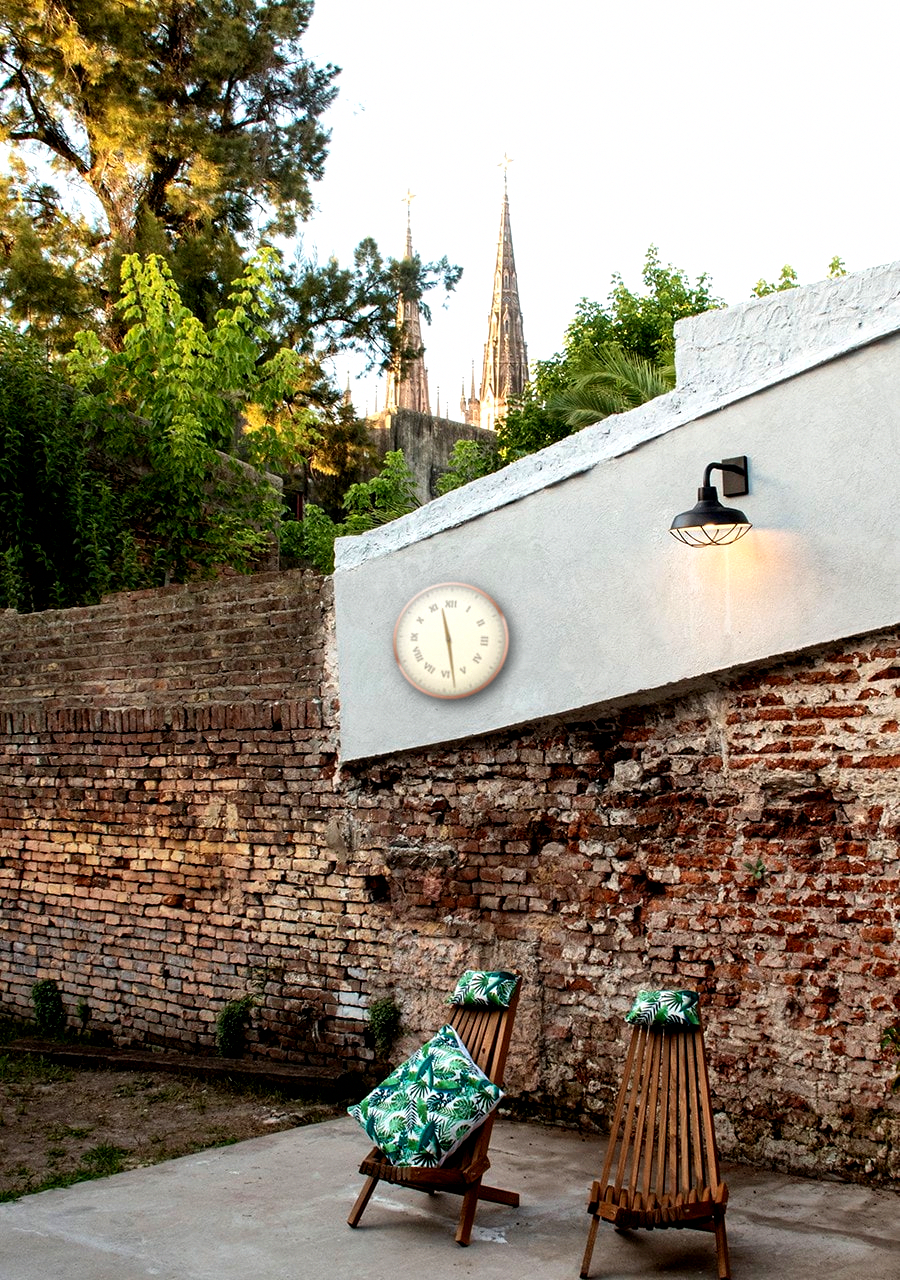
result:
11,28
